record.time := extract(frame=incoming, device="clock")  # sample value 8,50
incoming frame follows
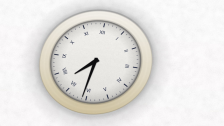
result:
7,31
